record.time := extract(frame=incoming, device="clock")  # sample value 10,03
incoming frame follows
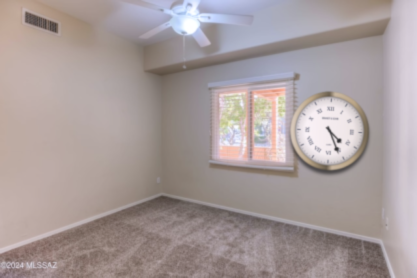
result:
4,26
